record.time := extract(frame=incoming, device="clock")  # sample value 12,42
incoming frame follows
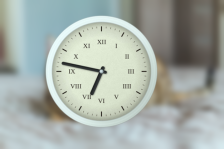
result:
6,47
